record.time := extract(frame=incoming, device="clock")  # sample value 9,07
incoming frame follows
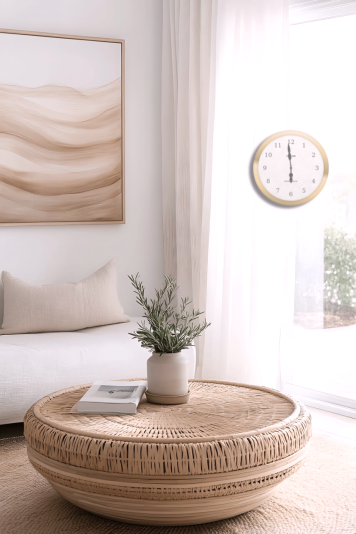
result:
5,59
